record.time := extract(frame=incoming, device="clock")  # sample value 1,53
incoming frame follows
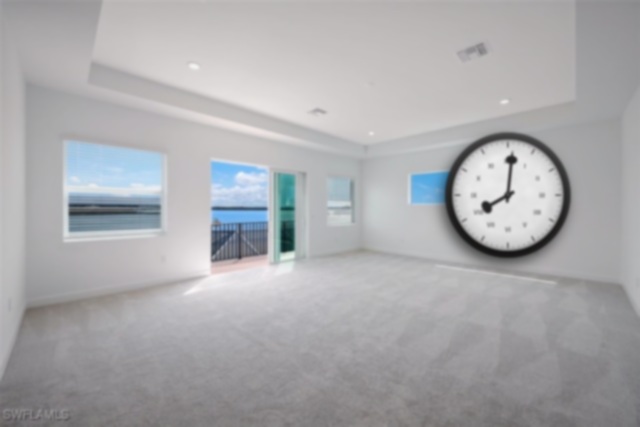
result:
8,01
